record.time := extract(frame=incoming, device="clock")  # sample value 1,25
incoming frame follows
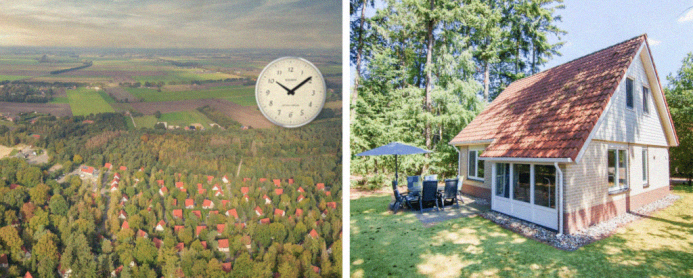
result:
10,09
